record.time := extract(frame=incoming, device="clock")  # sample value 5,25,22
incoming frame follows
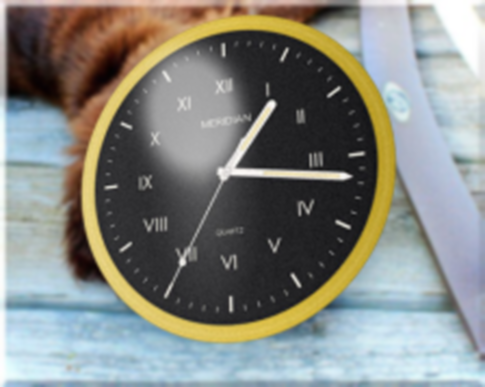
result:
1,16,35
